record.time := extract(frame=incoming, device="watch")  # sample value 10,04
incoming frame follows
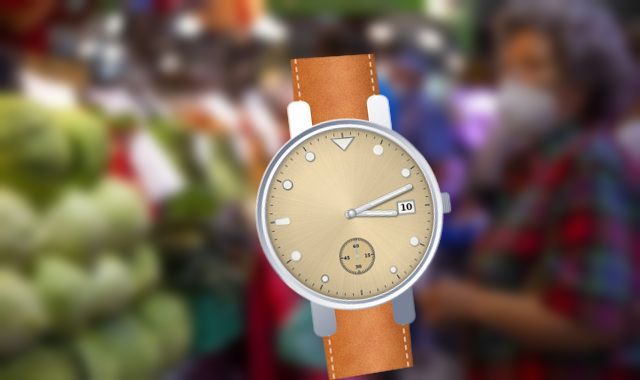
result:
3,12
